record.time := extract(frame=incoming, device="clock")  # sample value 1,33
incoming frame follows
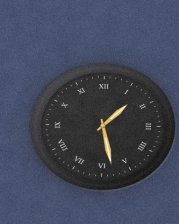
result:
1,28
